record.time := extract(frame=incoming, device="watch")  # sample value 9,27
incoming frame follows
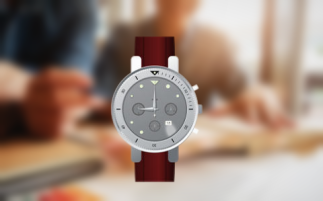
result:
9,00
